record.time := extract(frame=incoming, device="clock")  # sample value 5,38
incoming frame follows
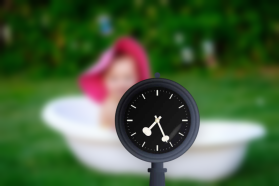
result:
7,26
